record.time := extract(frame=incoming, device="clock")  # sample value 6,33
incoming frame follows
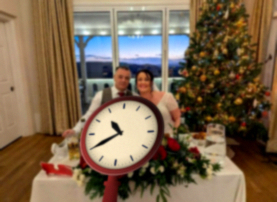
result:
10,40
